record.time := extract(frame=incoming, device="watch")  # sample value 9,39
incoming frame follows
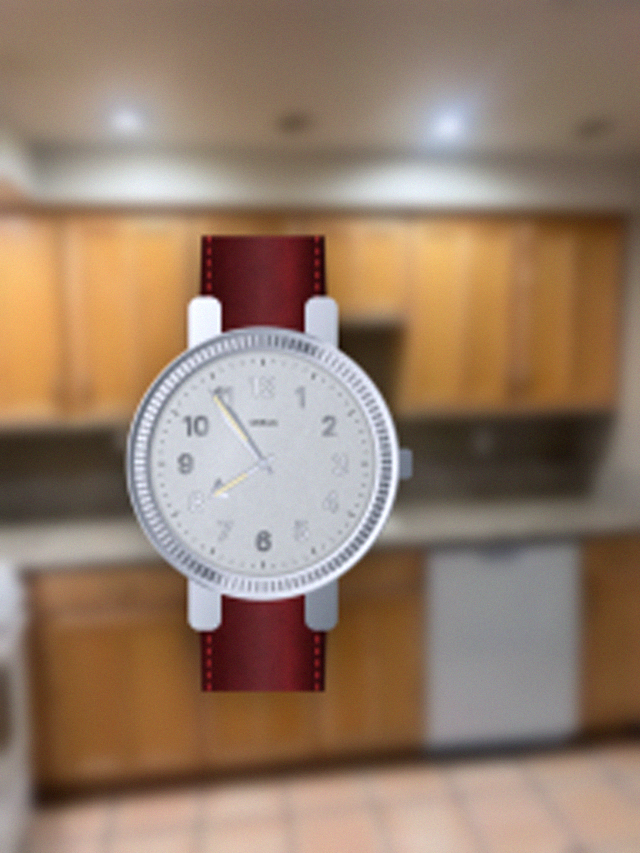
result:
7,54
